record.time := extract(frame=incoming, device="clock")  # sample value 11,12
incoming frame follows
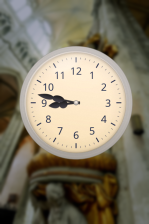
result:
8,47
